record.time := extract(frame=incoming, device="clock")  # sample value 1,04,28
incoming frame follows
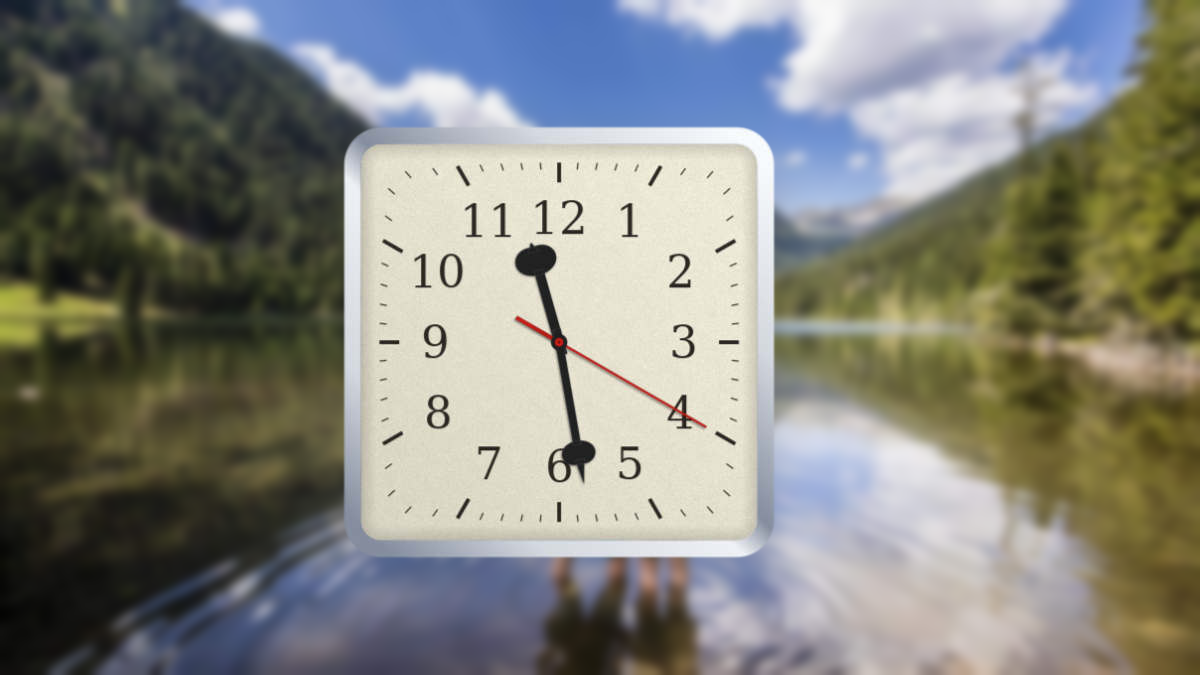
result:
11,28,20
